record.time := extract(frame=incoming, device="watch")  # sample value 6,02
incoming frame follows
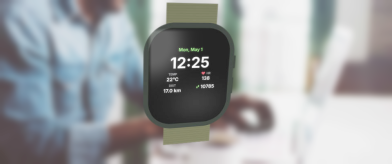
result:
12,25
